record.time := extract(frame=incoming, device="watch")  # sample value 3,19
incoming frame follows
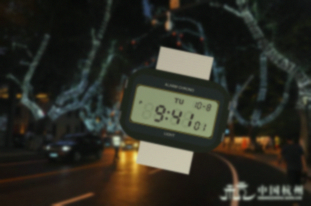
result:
9,41
